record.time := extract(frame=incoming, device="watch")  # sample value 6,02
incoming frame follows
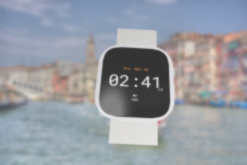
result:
2,41
